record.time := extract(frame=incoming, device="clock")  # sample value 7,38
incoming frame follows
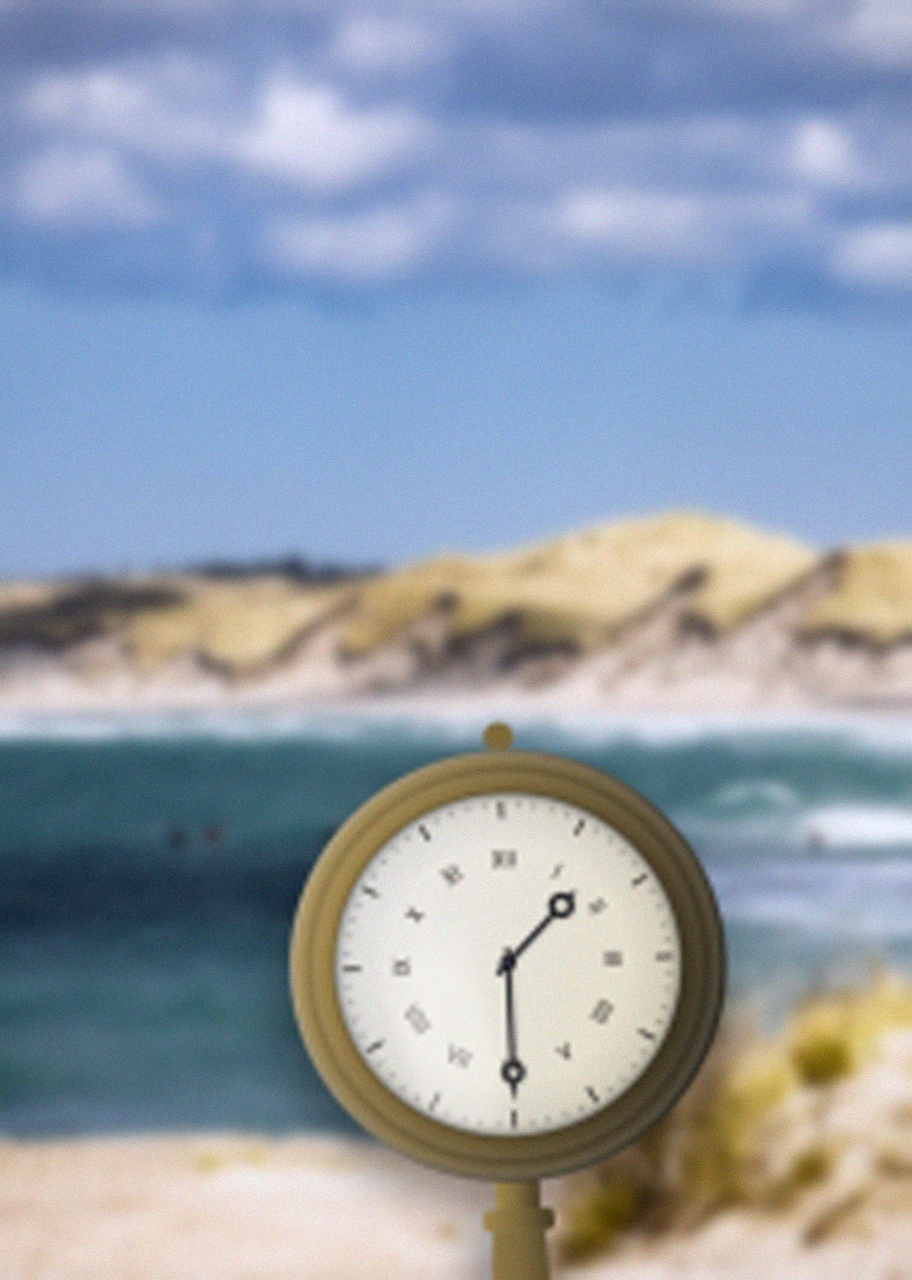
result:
1,30
